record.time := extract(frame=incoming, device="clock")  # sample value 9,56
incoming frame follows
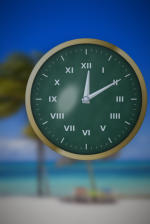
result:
12,10
